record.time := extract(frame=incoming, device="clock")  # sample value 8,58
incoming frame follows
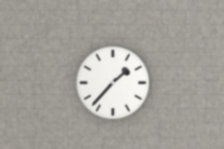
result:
1,37
